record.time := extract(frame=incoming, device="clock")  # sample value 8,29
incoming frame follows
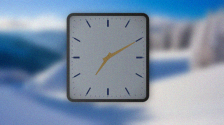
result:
7,10
